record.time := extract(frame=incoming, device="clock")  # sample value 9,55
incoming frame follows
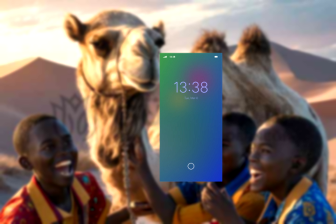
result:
13,38
